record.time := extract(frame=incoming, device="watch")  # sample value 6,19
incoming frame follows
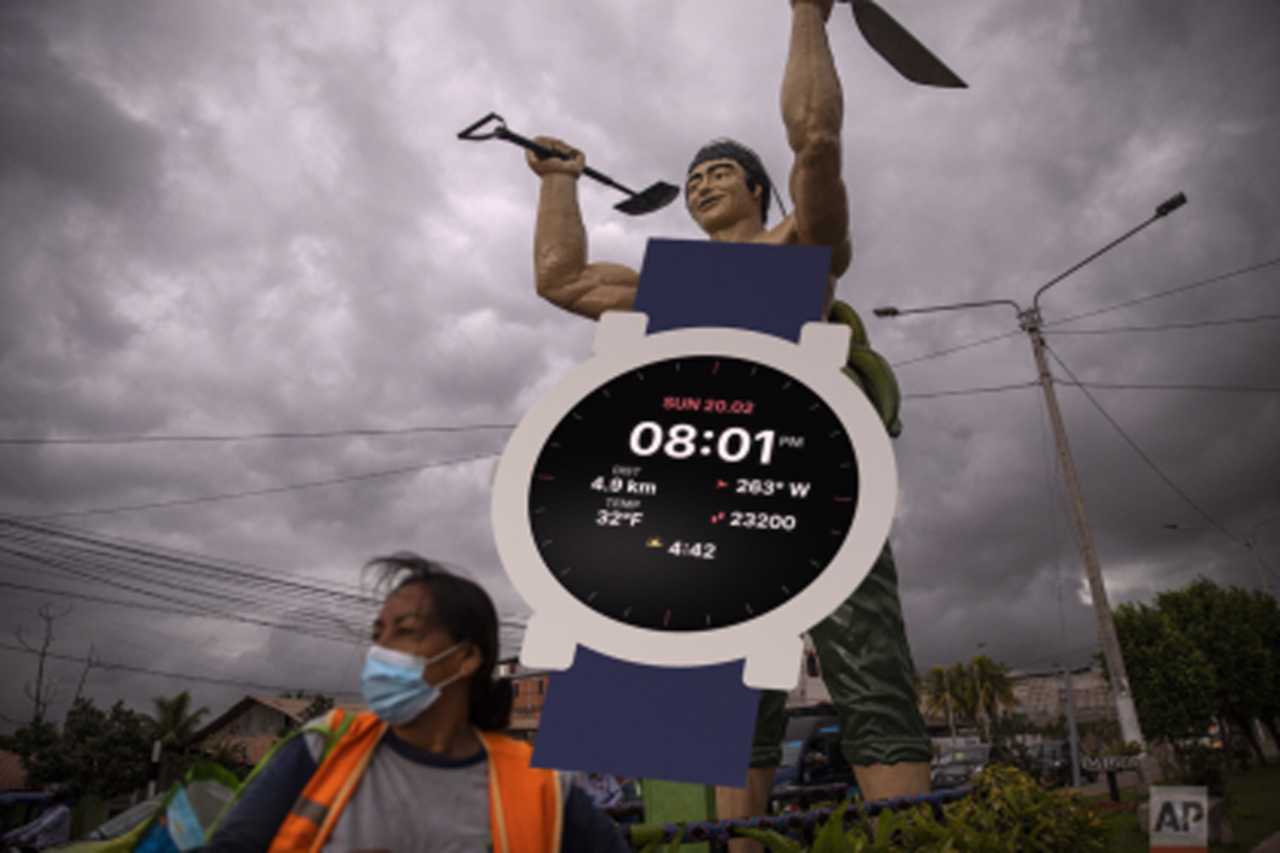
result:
8,01
